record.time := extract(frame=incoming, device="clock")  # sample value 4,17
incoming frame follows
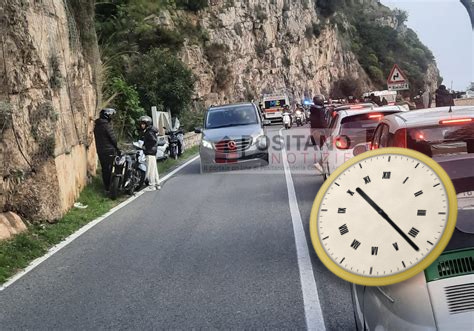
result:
10,22
